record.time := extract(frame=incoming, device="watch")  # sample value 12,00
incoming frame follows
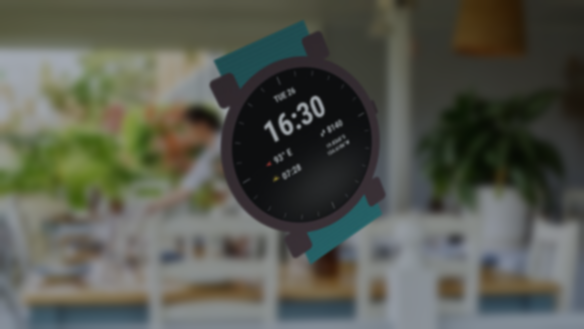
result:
16,30
